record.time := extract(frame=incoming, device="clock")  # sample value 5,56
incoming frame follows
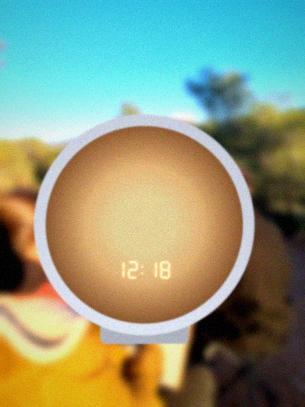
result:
12,18
